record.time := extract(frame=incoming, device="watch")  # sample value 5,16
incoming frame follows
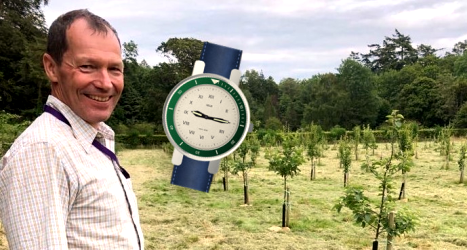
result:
9,15
